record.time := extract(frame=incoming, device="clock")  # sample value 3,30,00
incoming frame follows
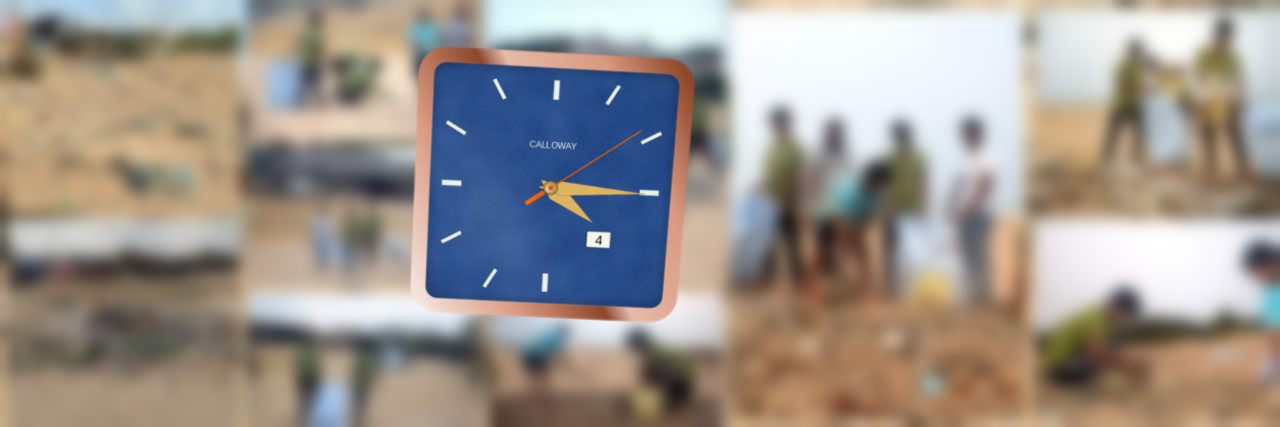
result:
4,15,09
